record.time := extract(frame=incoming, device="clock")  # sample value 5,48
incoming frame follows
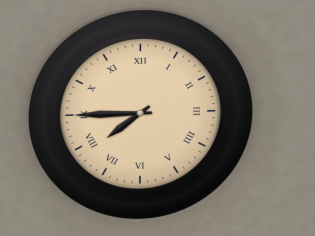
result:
7,45
